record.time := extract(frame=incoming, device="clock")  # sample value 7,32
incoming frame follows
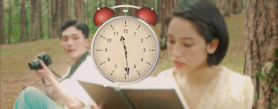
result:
11,29
